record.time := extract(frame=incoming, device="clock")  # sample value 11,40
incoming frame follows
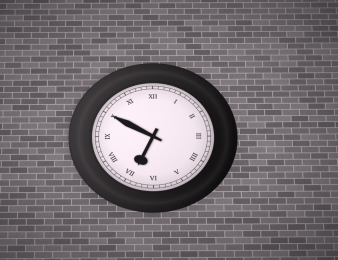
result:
6,50
